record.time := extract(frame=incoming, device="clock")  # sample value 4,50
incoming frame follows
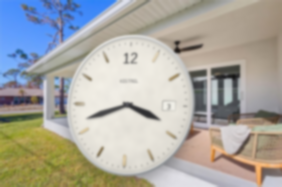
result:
3,42
